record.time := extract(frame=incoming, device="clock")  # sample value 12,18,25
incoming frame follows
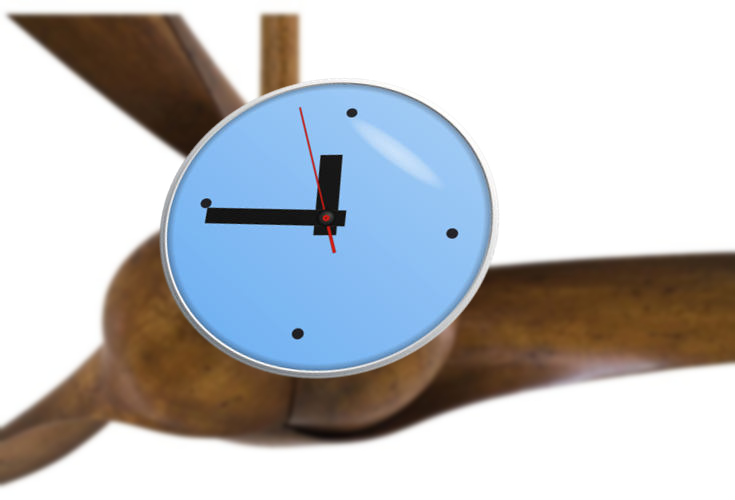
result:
11,43,56
